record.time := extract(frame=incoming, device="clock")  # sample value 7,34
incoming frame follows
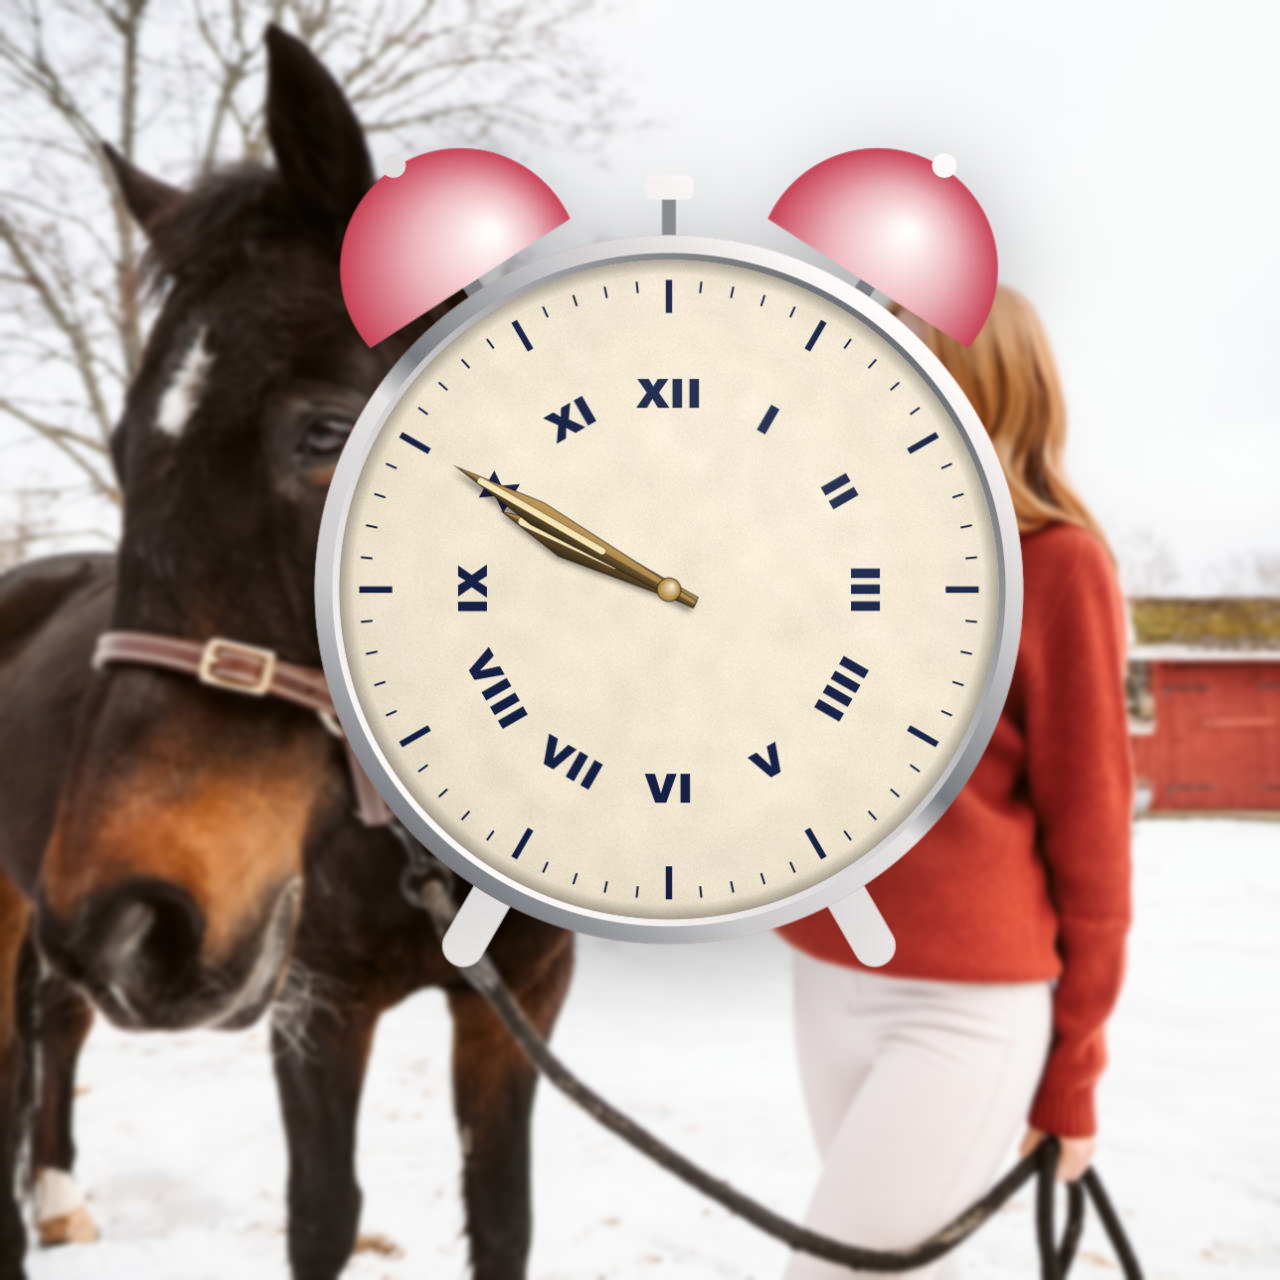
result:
9,50
